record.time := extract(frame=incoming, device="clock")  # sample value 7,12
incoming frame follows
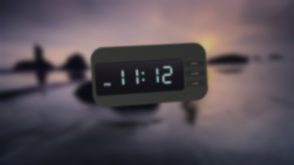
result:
11,12
